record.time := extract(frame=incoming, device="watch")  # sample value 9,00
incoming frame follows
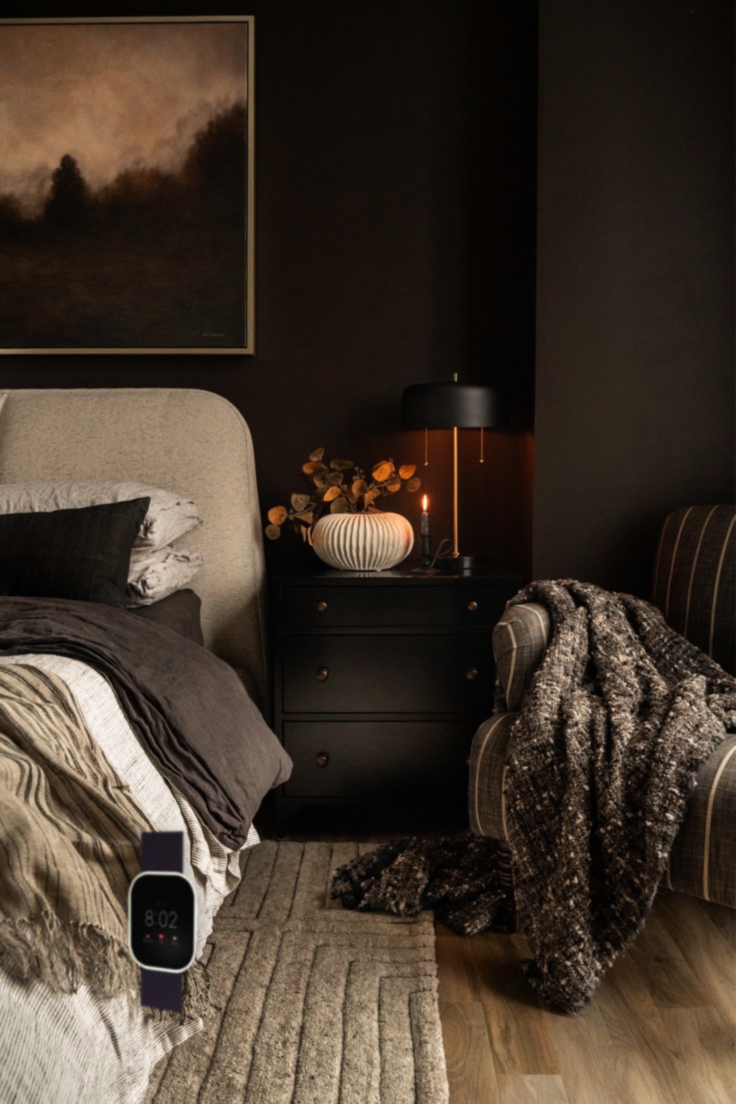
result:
8,02
